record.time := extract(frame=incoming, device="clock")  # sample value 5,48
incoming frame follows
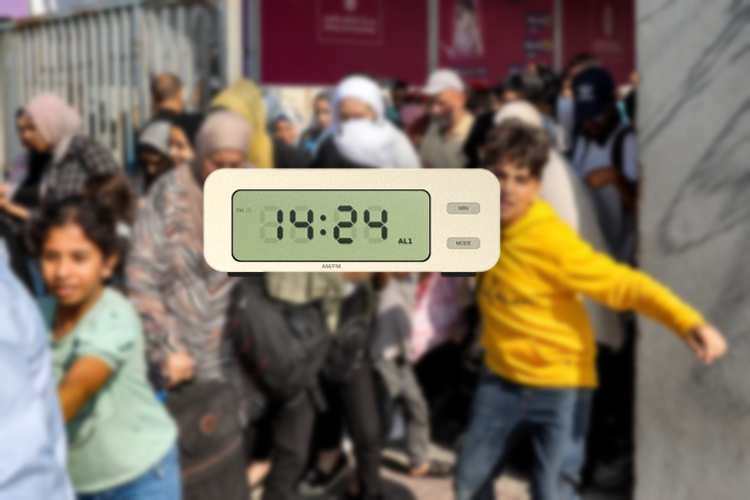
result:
14,24
